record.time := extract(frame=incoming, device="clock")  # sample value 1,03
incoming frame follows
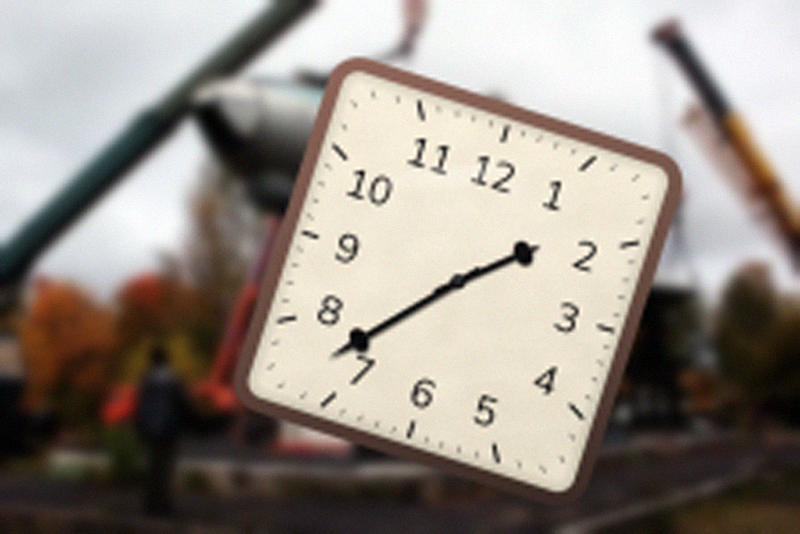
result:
1,37
